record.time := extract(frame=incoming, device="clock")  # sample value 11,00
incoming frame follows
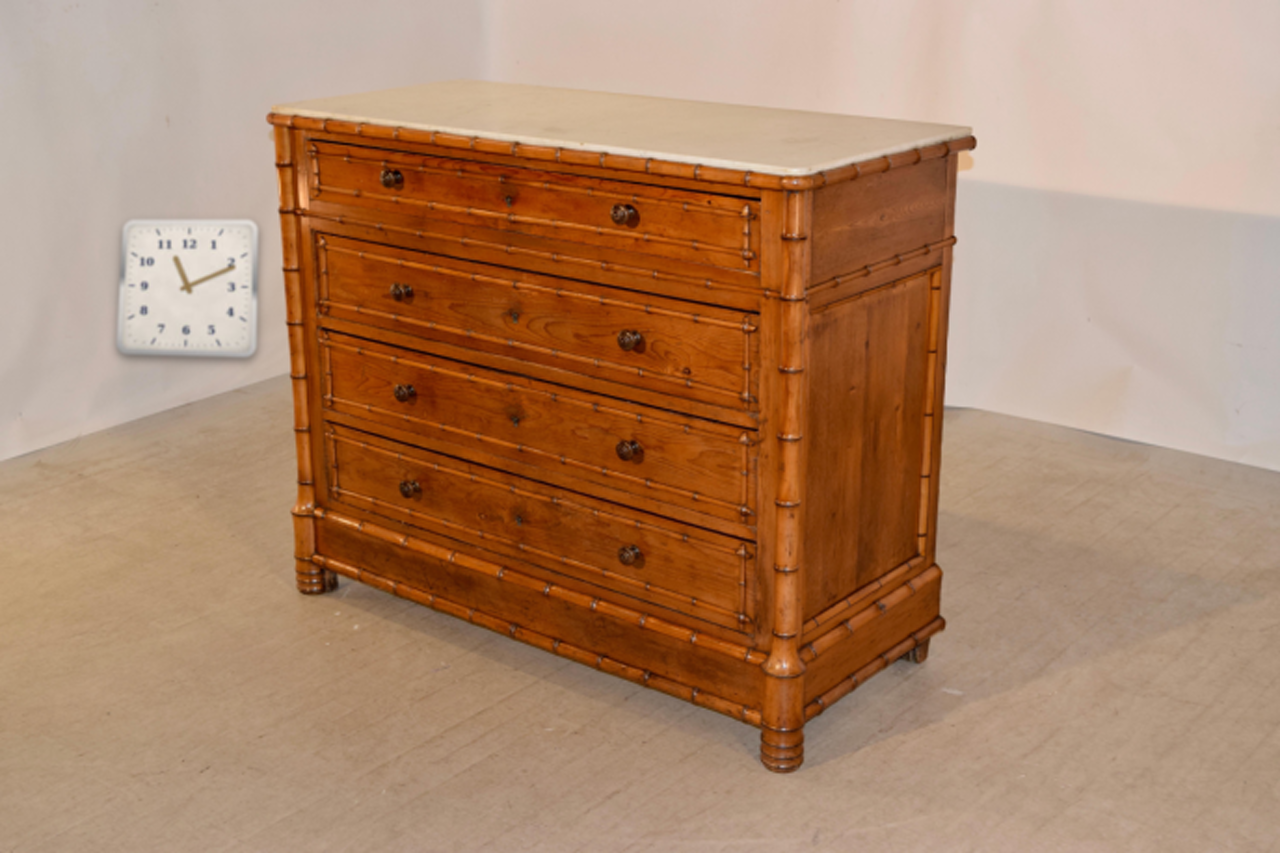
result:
11,11
